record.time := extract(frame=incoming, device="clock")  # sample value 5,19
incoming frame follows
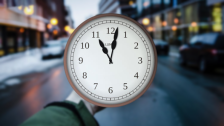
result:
11,02
